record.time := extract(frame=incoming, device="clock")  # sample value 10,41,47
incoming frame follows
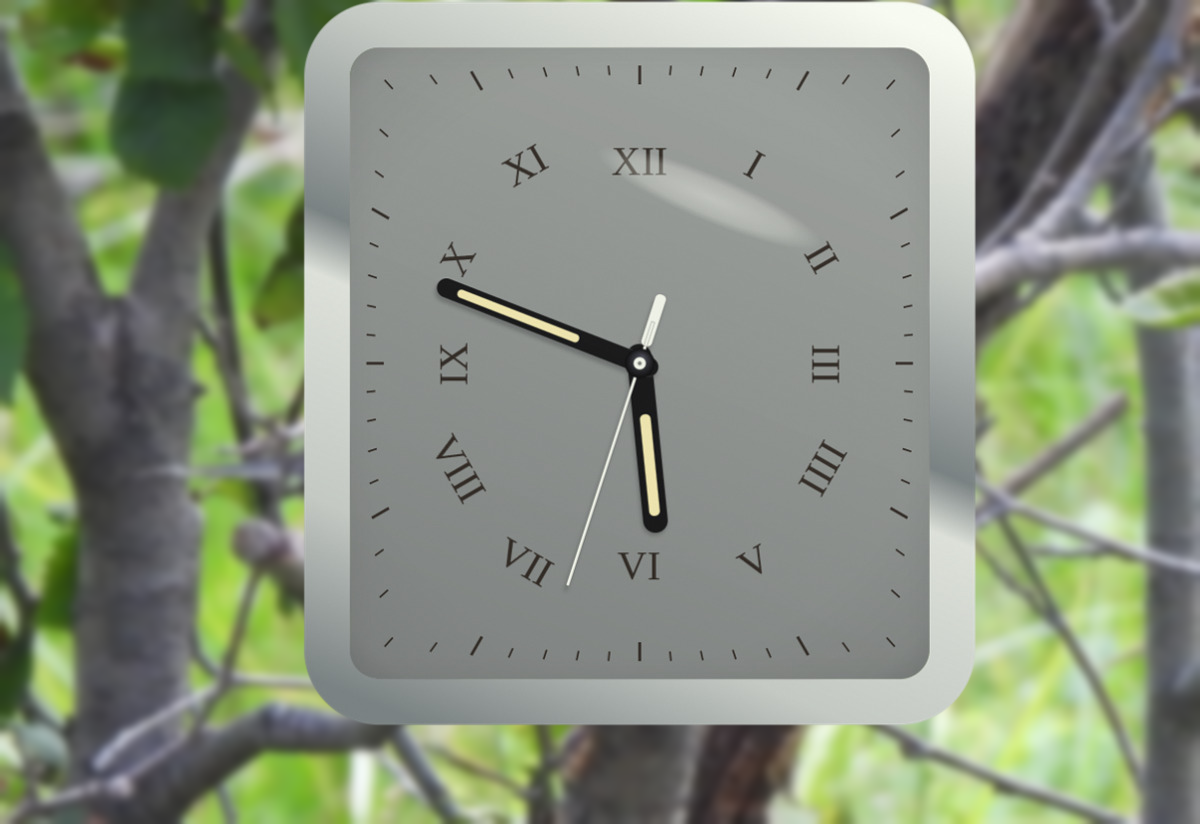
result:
5,48,33
